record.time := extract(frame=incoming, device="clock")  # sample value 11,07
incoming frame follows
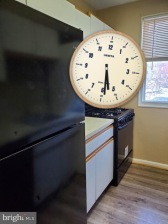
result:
5,29
